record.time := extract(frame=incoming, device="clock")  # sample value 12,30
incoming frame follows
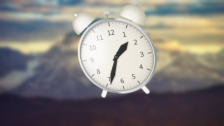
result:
1,34
